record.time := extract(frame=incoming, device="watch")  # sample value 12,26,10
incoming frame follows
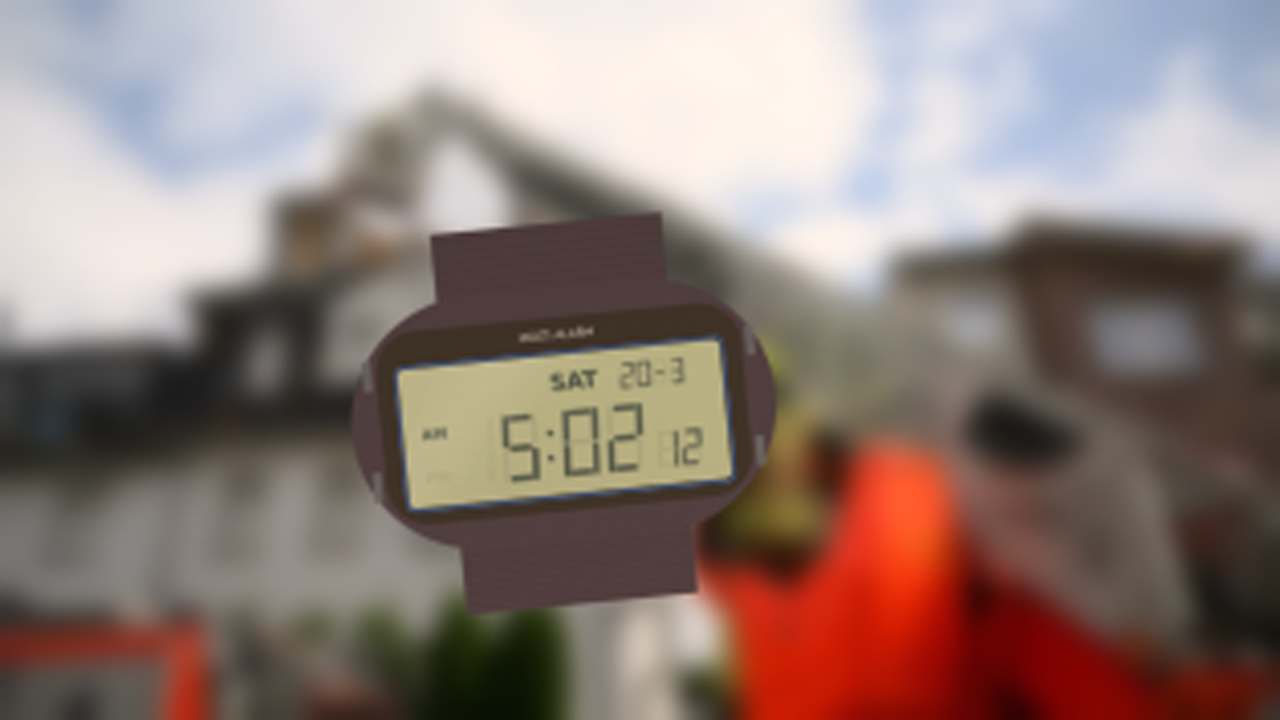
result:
5,02,12
